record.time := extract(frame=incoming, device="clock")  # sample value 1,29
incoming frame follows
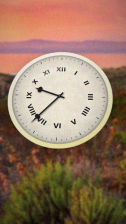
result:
9,37
